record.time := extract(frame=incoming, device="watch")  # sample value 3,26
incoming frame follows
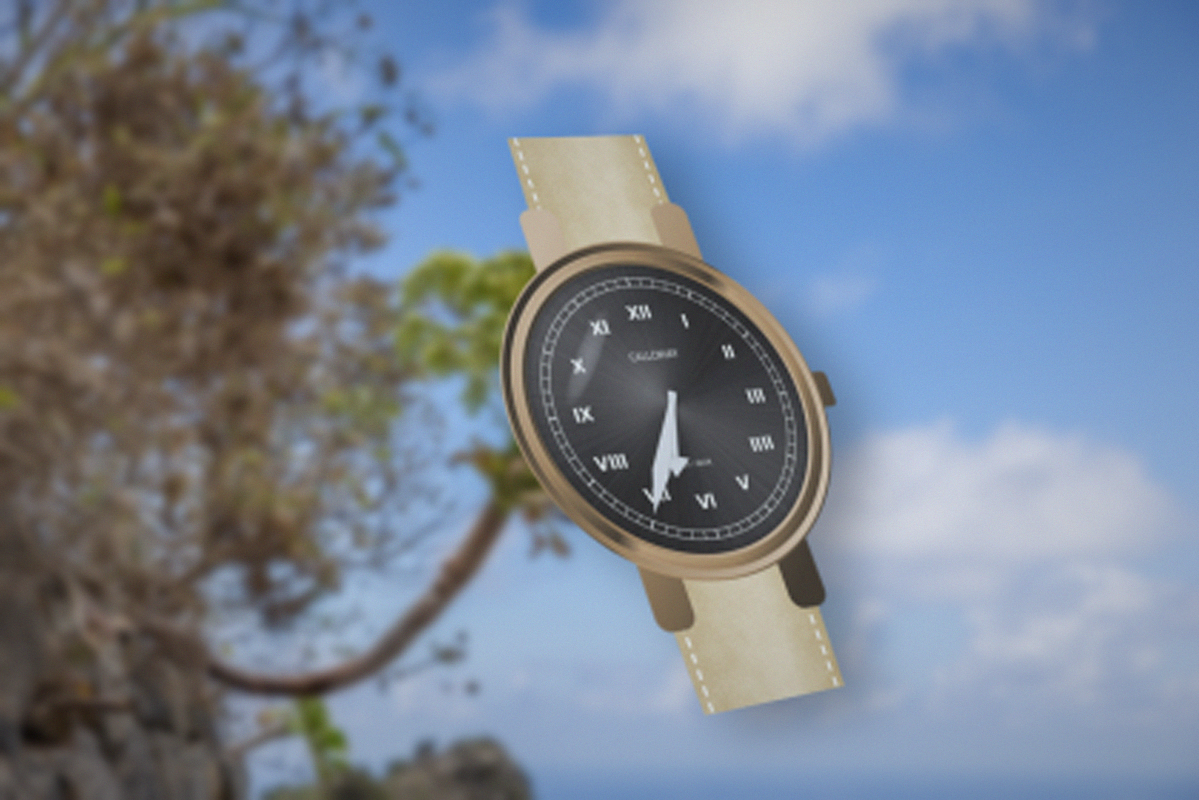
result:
6,35
